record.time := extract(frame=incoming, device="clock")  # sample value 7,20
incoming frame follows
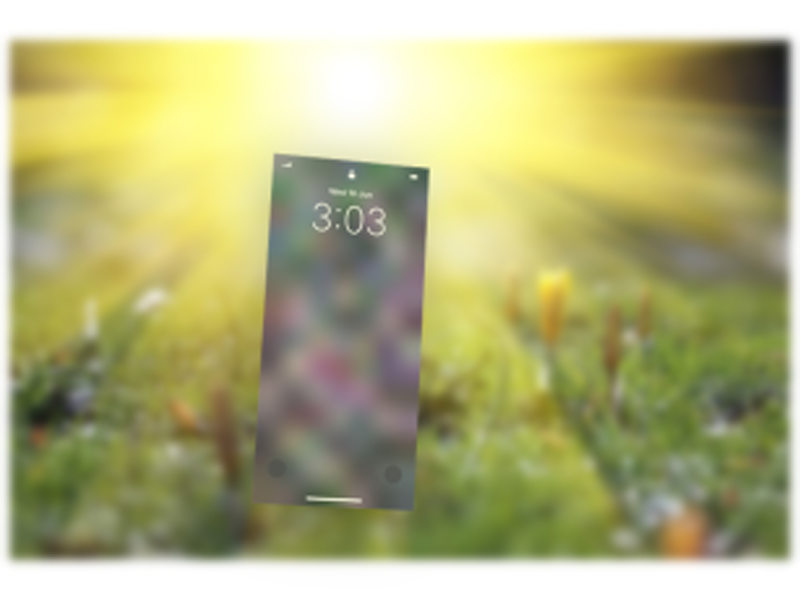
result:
3,03
